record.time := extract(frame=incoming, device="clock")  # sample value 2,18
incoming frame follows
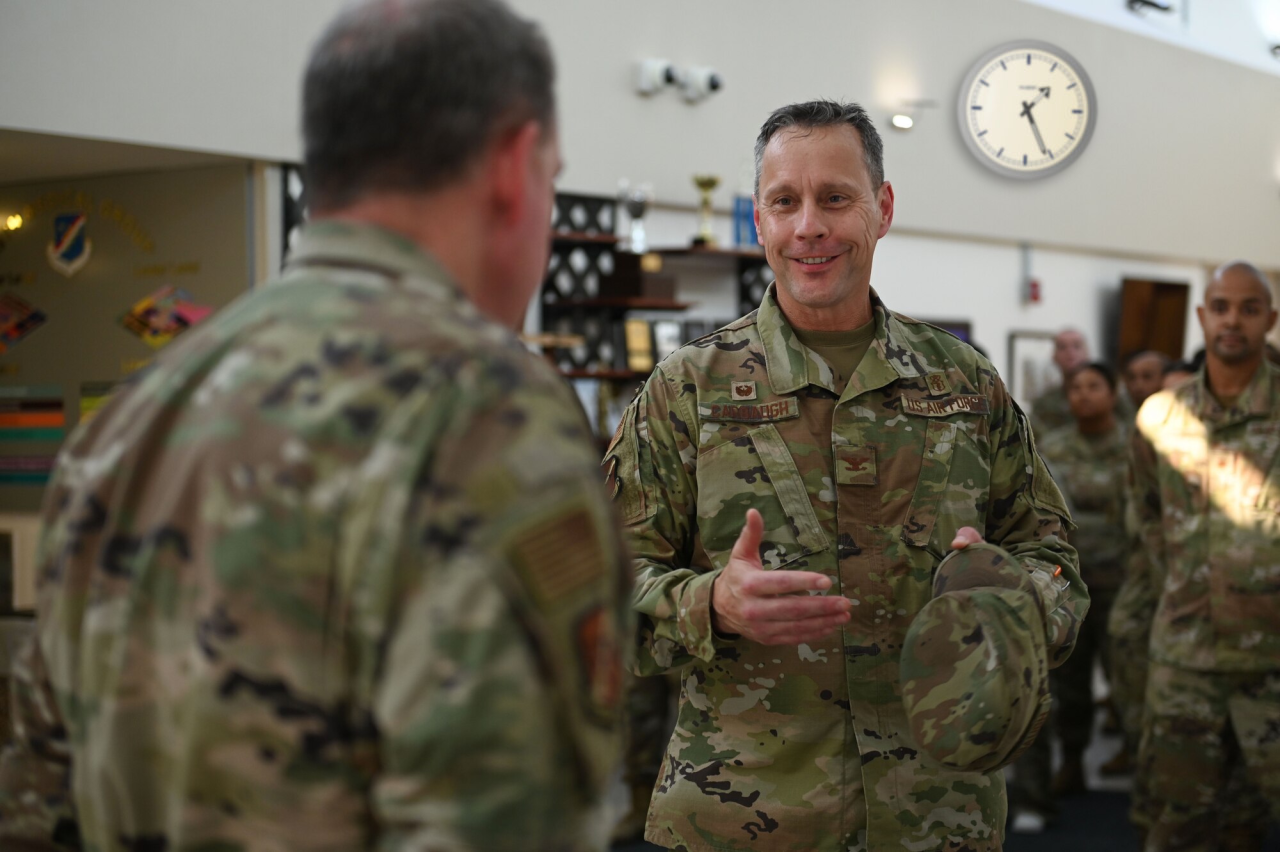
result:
1,26
